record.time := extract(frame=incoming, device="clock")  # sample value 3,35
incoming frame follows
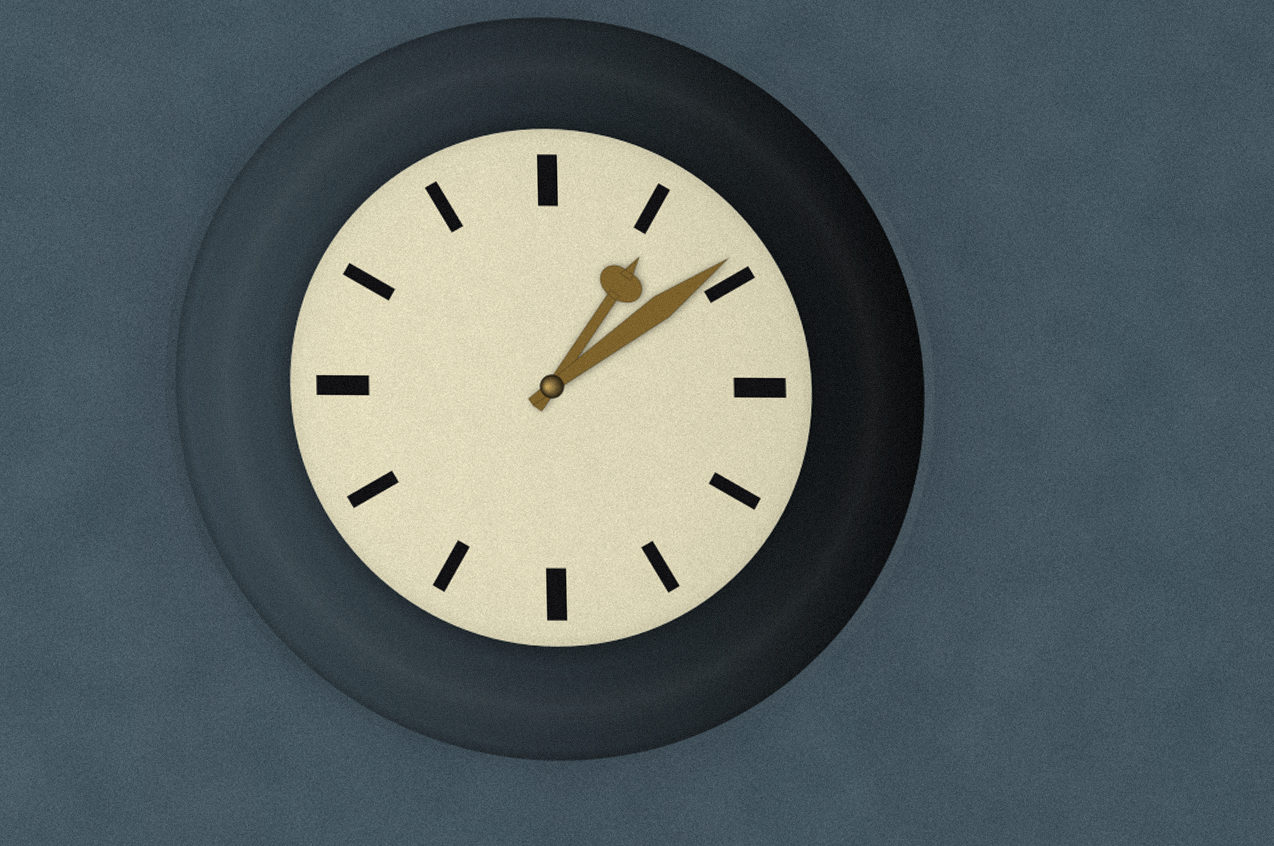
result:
1,09
